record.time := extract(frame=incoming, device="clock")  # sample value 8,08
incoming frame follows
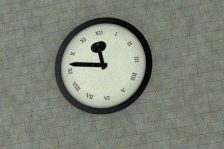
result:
11,47
